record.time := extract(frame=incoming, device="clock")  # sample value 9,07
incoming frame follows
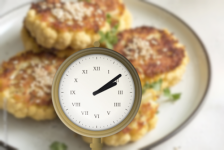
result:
2,09
